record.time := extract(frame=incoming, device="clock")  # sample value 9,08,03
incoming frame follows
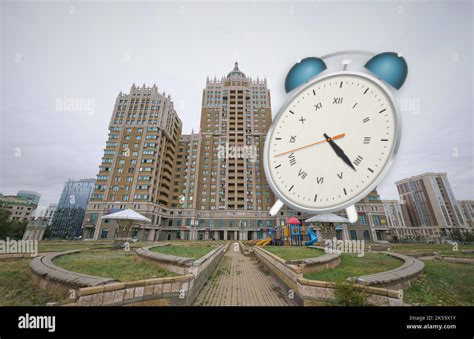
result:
4,21,42
